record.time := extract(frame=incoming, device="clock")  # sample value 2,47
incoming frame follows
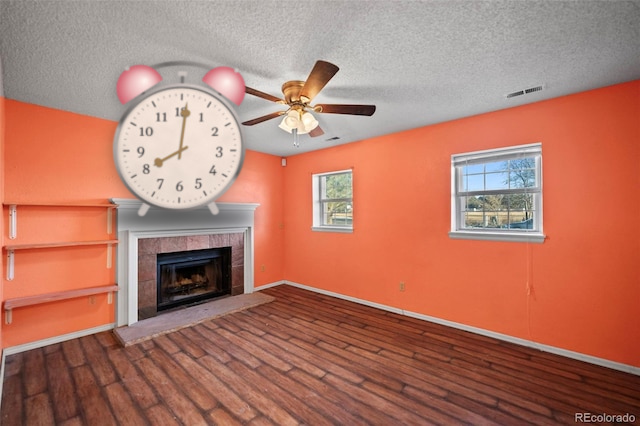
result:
8,01
